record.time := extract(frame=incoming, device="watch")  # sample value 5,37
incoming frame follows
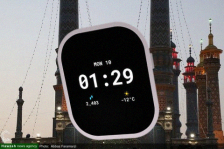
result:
1,29
